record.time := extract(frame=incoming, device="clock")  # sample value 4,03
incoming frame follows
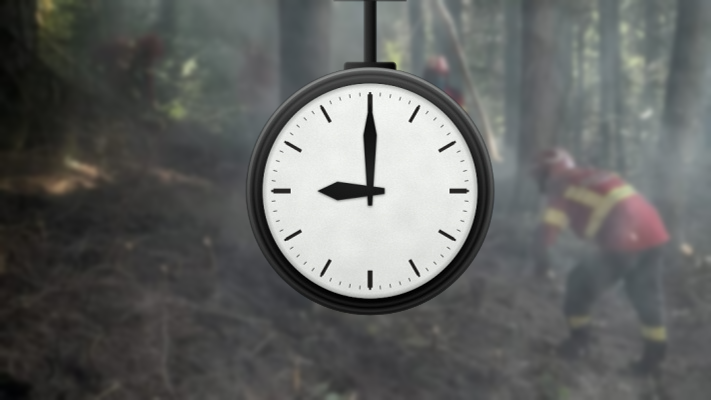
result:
9,00
